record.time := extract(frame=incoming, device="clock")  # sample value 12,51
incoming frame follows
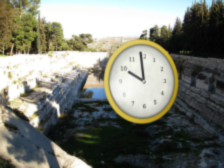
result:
9,59
